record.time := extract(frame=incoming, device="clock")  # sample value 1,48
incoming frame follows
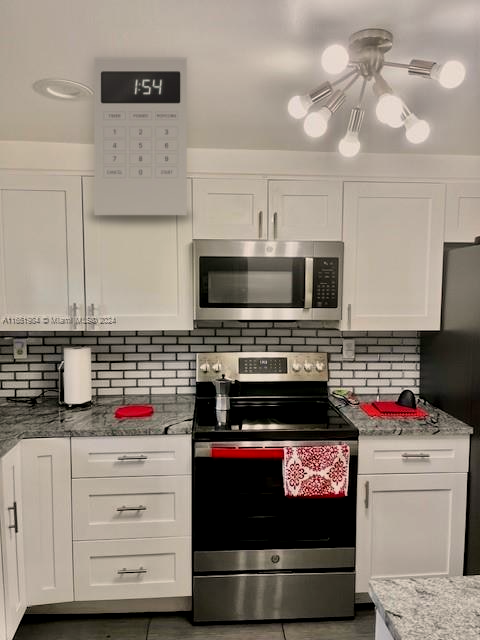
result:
1,54
